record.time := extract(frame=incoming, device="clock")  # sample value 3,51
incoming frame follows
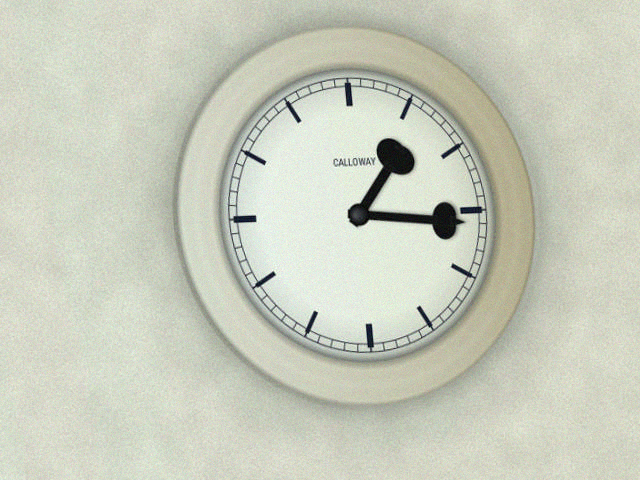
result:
1,16
